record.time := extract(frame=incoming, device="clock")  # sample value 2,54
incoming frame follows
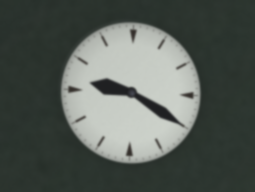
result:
9,20
